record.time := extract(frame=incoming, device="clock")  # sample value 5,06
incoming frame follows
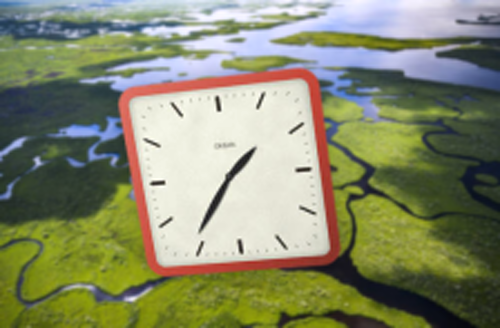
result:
1,36
